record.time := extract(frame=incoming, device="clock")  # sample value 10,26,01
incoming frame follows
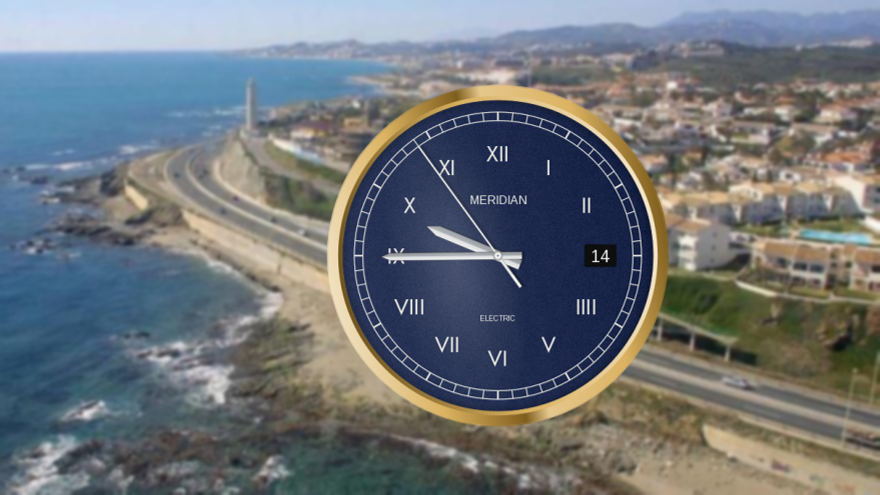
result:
9,44,54
